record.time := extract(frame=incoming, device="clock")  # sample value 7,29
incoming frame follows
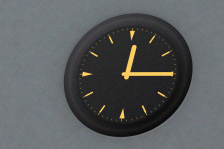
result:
12,15
